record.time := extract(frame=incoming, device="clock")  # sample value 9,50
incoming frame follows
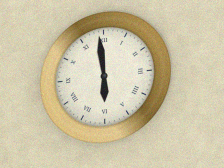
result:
5,59
